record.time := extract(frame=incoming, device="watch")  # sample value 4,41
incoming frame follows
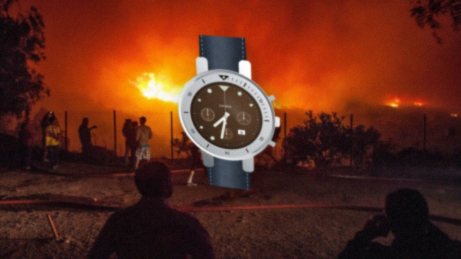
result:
7,32
